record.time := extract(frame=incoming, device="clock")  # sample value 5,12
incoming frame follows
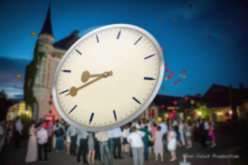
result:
8,39
